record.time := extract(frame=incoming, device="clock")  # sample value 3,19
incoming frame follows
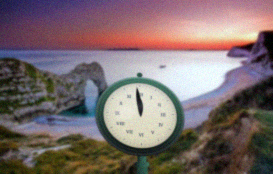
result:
11,59
